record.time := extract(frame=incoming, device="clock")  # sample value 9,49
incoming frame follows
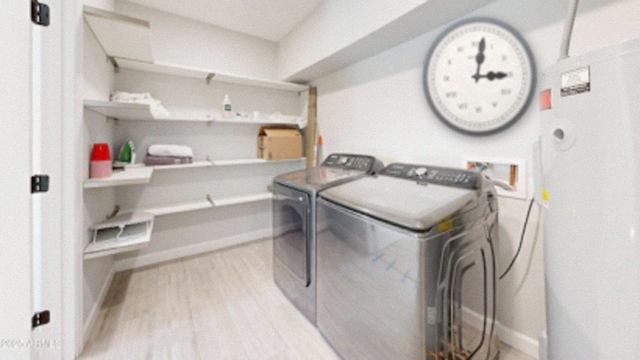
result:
3,02
